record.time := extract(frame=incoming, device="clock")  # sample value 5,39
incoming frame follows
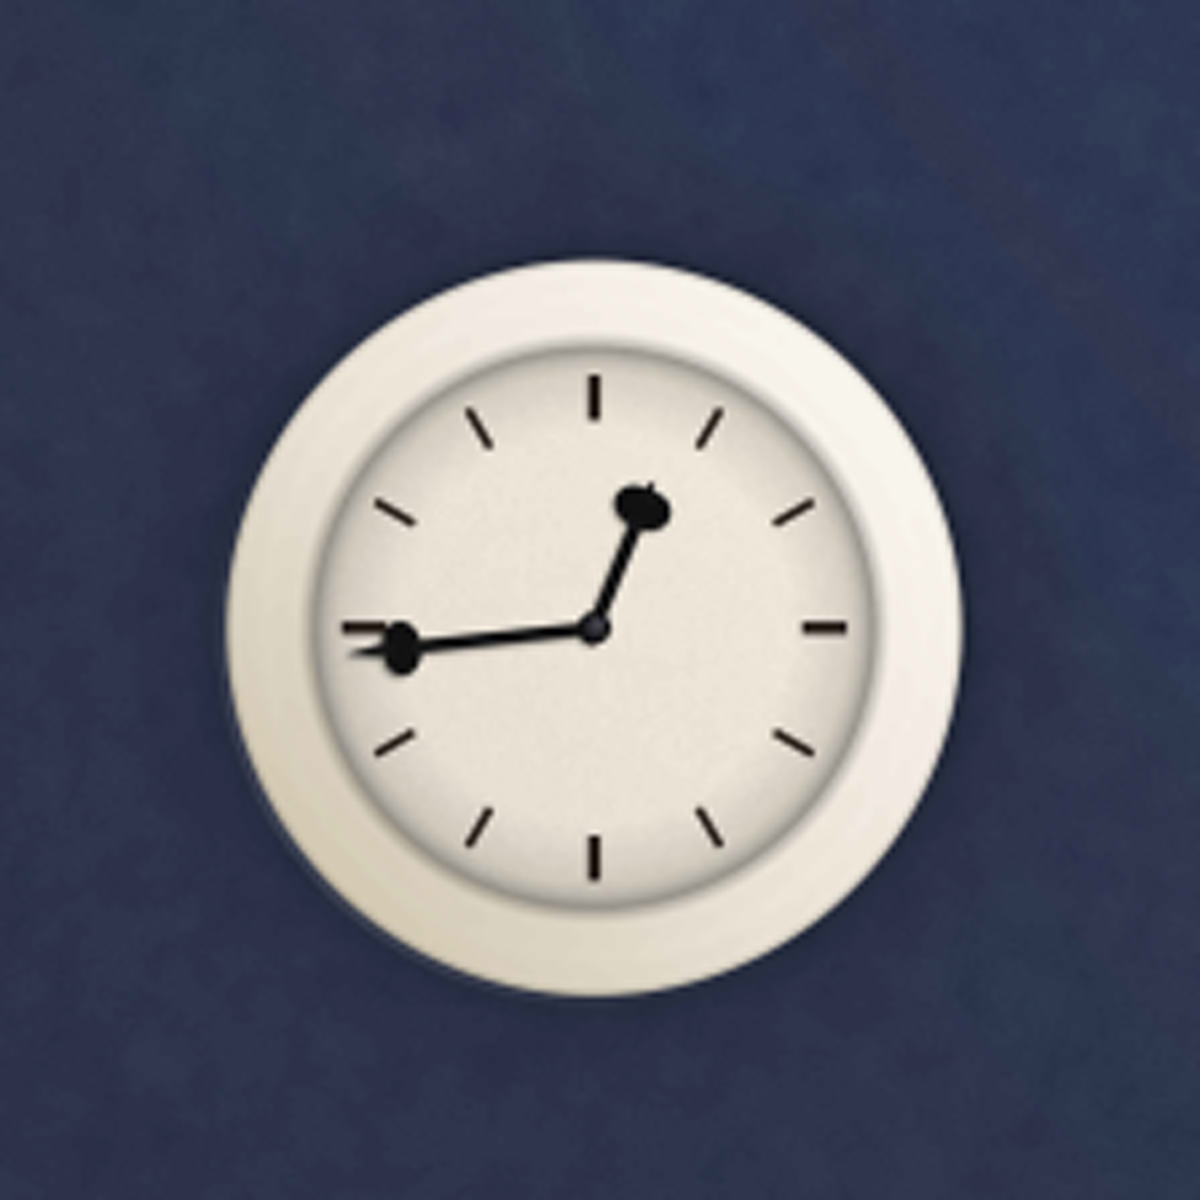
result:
12,44
